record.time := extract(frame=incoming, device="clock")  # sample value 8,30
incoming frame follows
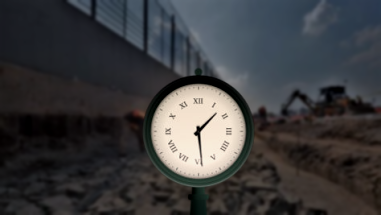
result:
1,29
